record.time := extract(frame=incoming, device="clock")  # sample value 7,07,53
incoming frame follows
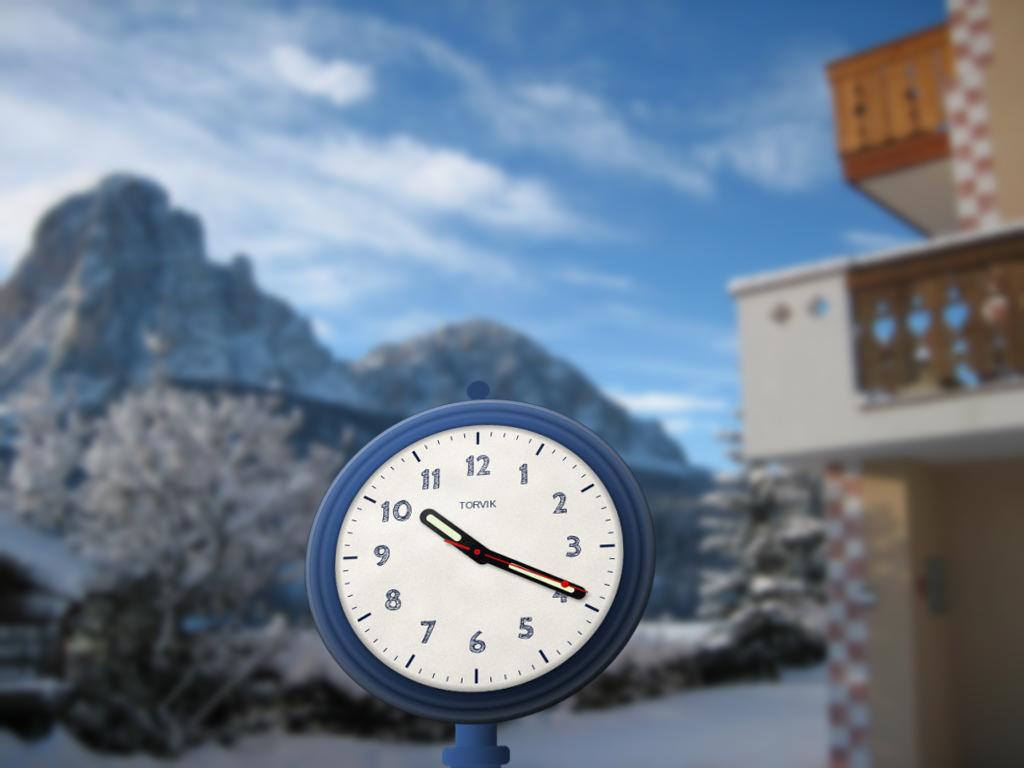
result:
10,19,19
